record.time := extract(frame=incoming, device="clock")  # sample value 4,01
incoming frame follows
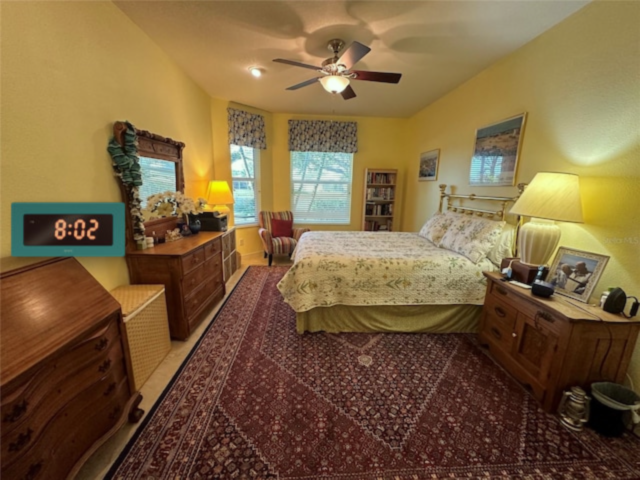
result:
8,02
